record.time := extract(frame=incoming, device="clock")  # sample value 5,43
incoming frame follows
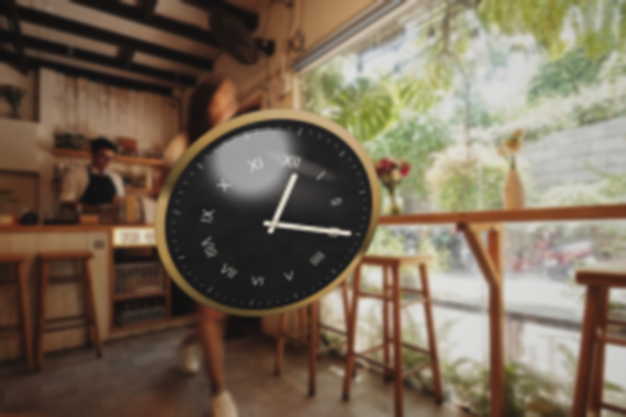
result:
12,15
